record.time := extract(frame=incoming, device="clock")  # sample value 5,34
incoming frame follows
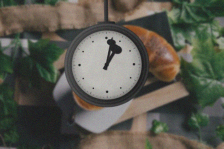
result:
1,02
